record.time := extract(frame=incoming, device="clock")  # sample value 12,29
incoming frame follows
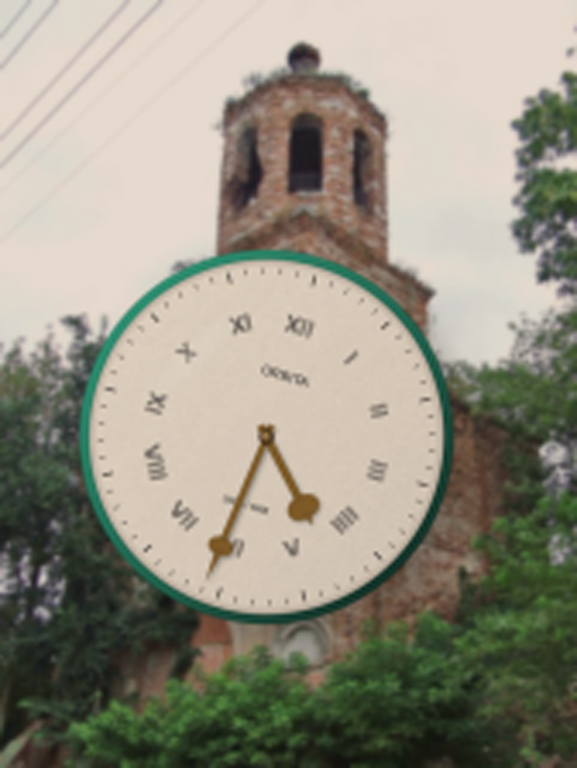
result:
4,31
